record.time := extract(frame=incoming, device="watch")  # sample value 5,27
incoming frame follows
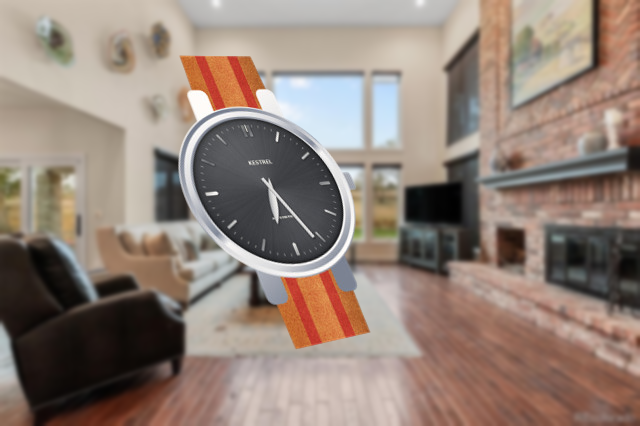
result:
6,26
